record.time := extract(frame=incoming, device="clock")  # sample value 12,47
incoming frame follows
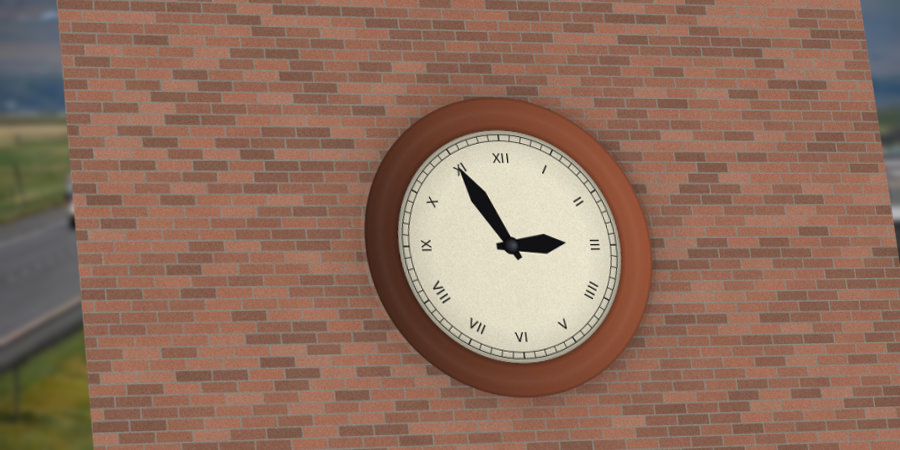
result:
2,55
